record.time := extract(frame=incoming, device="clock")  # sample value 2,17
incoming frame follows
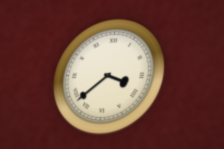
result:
3,38
